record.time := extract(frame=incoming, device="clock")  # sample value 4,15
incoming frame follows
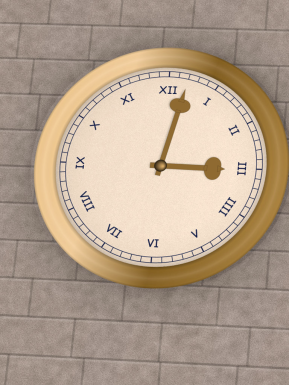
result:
3,02
